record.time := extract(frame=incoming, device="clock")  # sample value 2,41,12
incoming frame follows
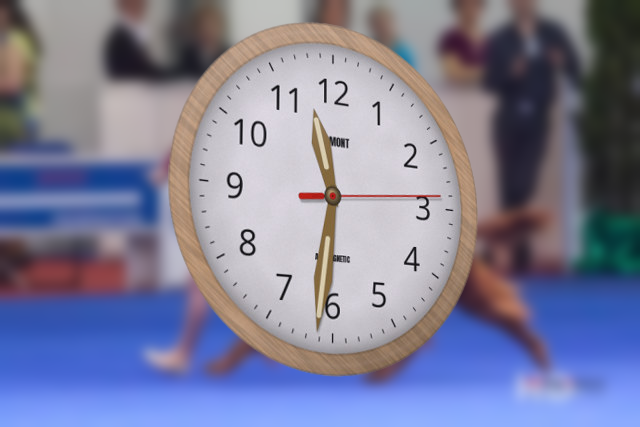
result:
11,31,14
